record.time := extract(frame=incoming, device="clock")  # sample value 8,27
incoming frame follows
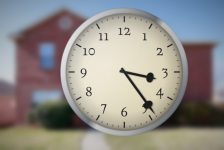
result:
3,24
